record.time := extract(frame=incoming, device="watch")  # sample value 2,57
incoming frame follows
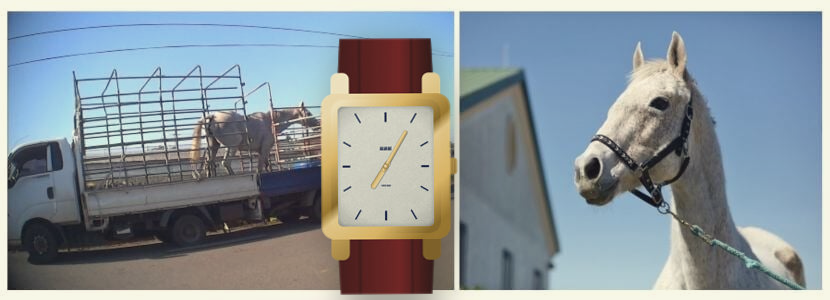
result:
7,05
